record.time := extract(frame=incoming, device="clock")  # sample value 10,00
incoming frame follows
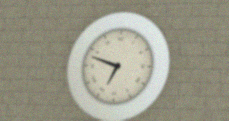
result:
6,48
